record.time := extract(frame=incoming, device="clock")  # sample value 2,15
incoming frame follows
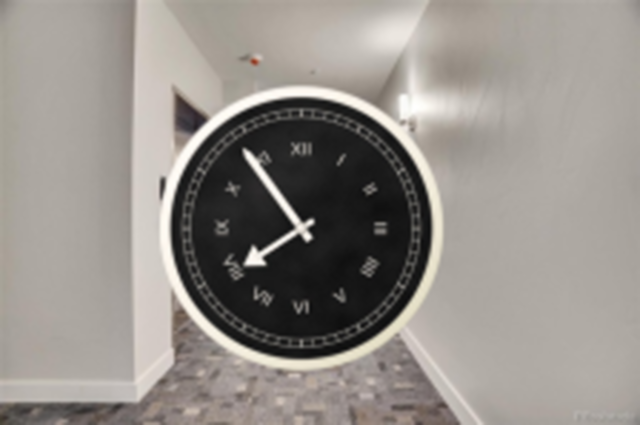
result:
7,54
